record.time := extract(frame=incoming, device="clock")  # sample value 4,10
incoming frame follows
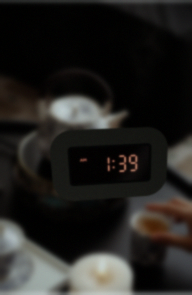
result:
1,39
